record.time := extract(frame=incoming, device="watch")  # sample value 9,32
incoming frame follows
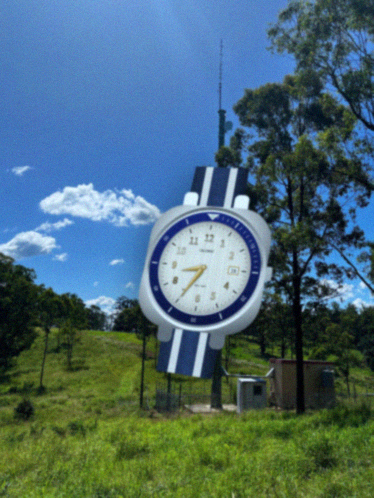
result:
8,35
